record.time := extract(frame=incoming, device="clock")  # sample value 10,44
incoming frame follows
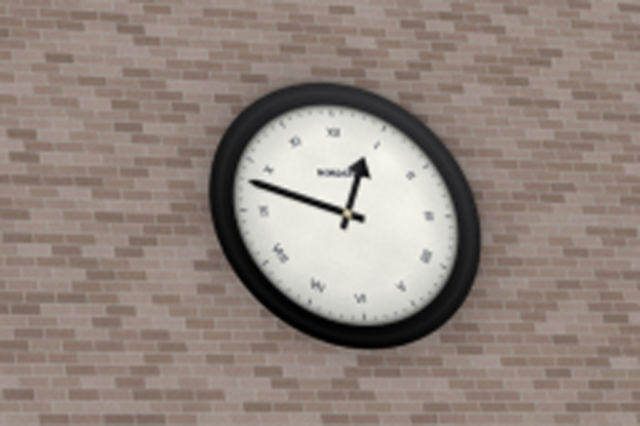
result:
12,48
